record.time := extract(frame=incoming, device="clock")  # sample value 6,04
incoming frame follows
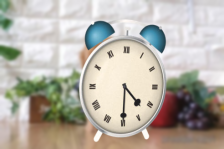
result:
4,30
